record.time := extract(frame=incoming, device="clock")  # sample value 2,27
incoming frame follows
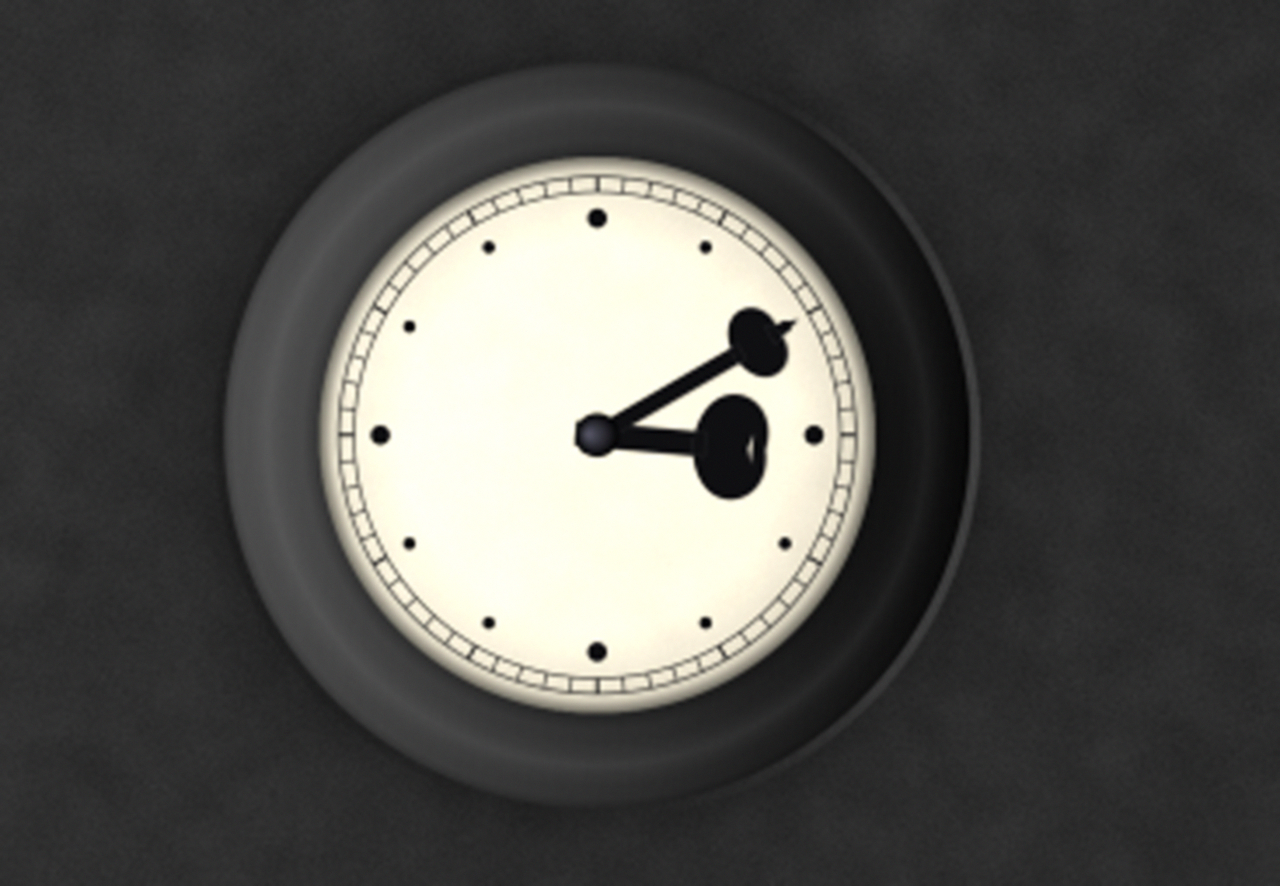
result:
3,10
